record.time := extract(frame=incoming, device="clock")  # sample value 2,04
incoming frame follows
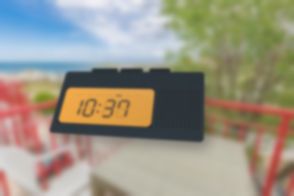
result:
10,37
